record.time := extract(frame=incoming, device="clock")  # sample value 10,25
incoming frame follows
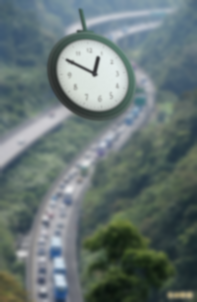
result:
12,50
